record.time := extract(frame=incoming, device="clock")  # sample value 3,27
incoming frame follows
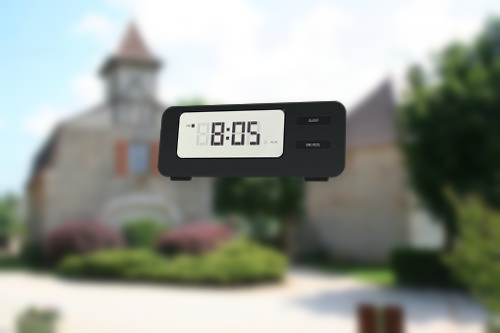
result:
8,05
